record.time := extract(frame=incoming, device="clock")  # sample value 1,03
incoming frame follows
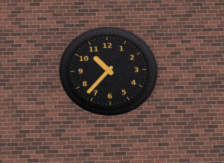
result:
10,37
